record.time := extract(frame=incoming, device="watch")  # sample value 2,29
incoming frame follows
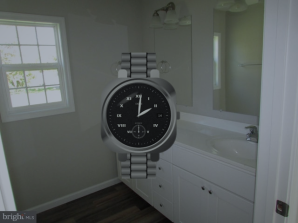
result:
2,01
